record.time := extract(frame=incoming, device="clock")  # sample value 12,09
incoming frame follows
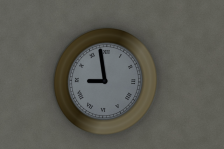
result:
8,58
